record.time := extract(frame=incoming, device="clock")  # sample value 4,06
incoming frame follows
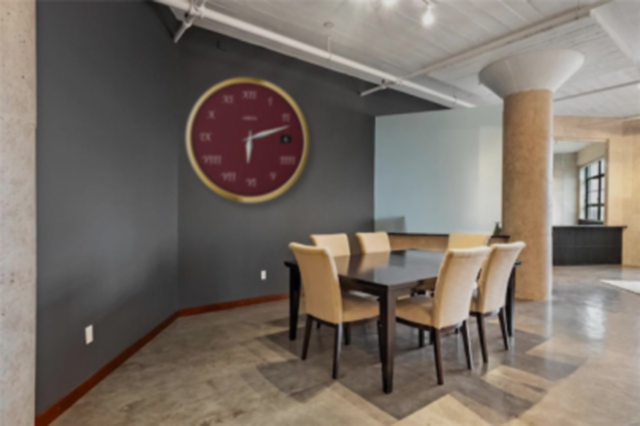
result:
6,12
